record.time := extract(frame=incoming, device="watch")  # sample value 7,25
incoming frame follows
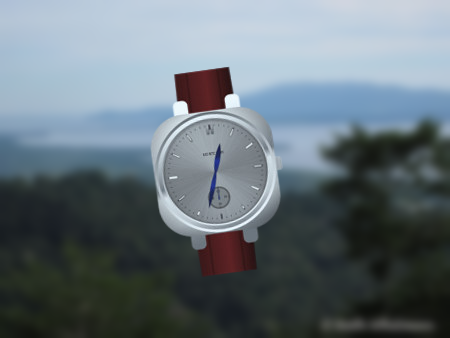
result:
12,33
